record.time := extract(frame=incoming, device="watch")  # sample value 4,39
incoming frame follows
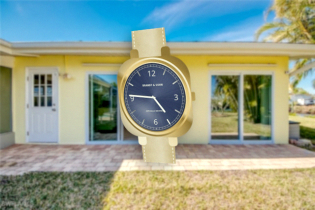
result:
4,46
